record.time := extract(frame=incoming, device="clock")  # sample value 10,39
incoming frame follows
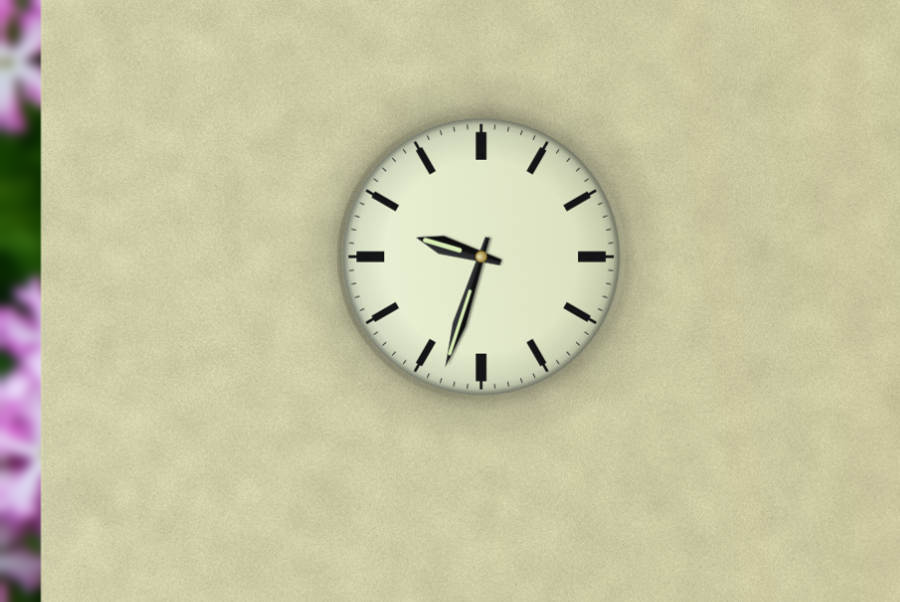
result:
9,33
